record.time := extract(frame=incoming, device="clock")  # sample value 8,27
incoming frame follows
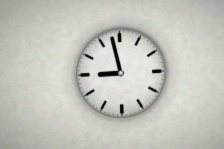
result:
8,58
